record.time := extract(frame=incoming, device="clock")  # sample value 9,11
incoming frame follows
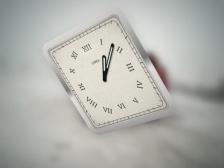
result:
1,08
